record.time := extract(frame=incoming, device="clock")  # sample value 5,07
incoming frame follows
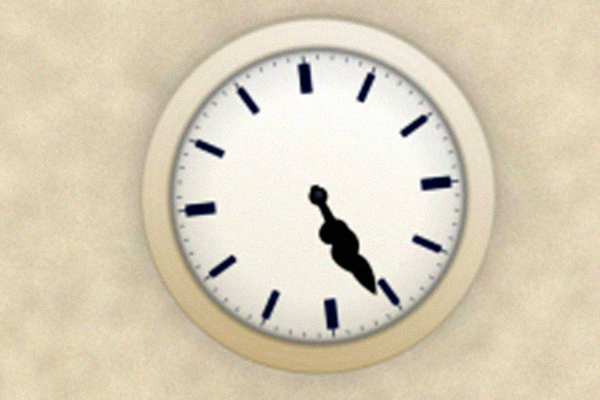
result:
5,26
